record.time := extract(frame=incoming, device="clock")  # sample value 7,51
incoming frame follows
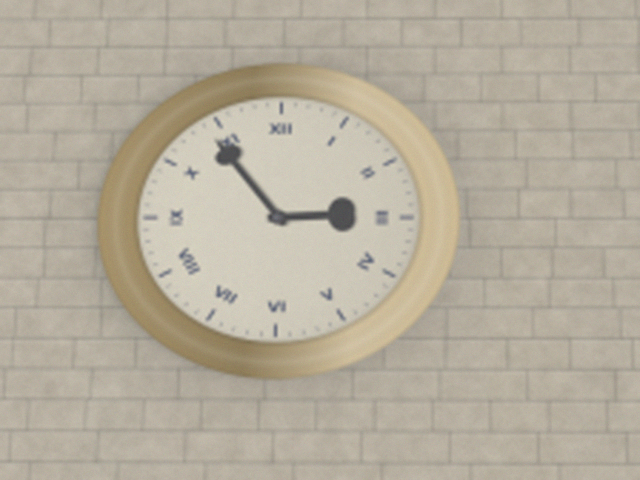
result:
2,54
